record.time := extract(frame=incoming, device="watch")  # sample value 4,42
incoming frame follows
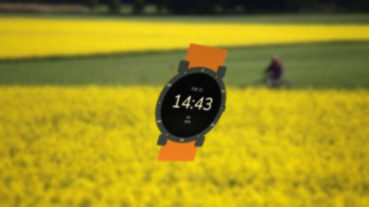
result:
14,43
